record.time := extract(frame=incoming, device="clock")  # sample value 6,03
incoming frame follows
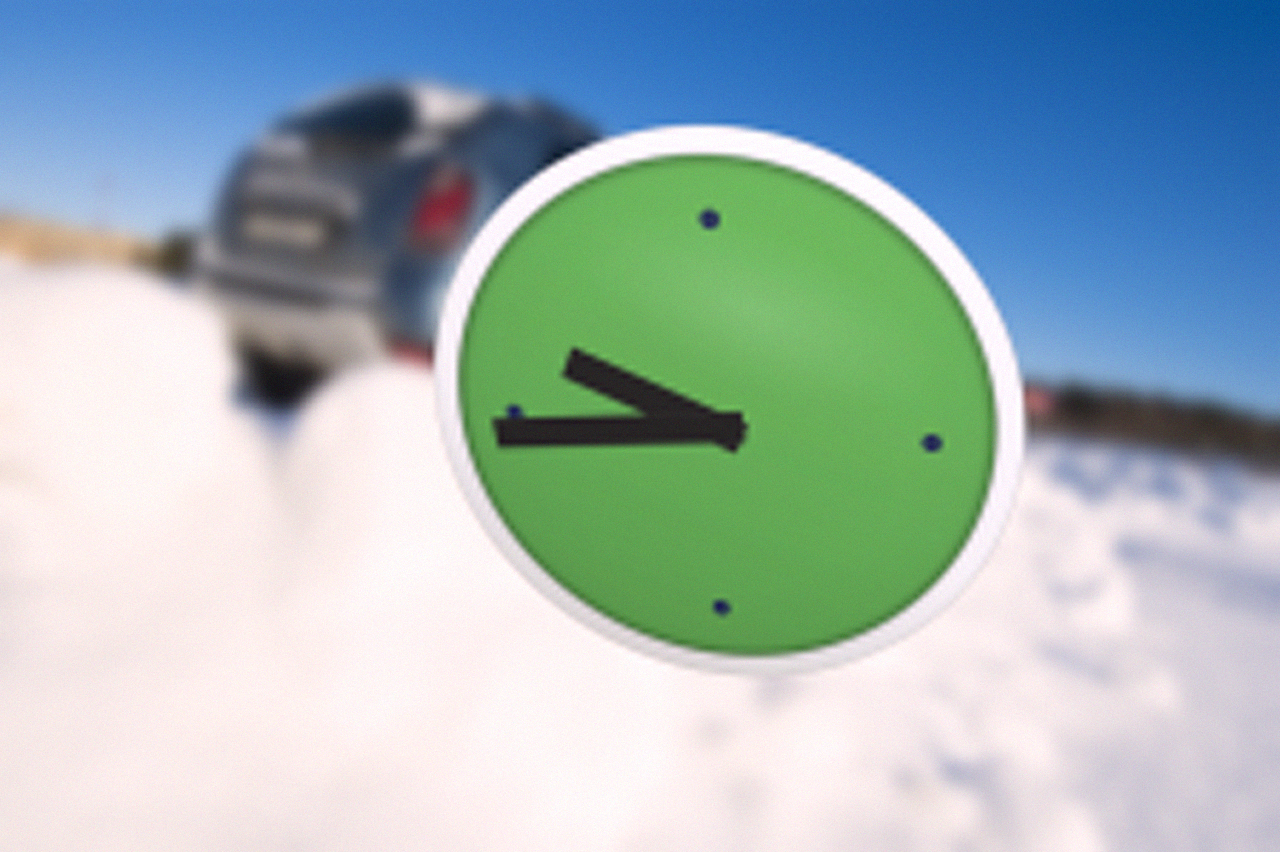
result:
9,44
